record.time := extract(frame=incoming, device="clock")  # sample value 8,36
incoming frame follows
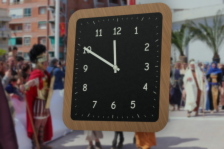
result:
11,50
